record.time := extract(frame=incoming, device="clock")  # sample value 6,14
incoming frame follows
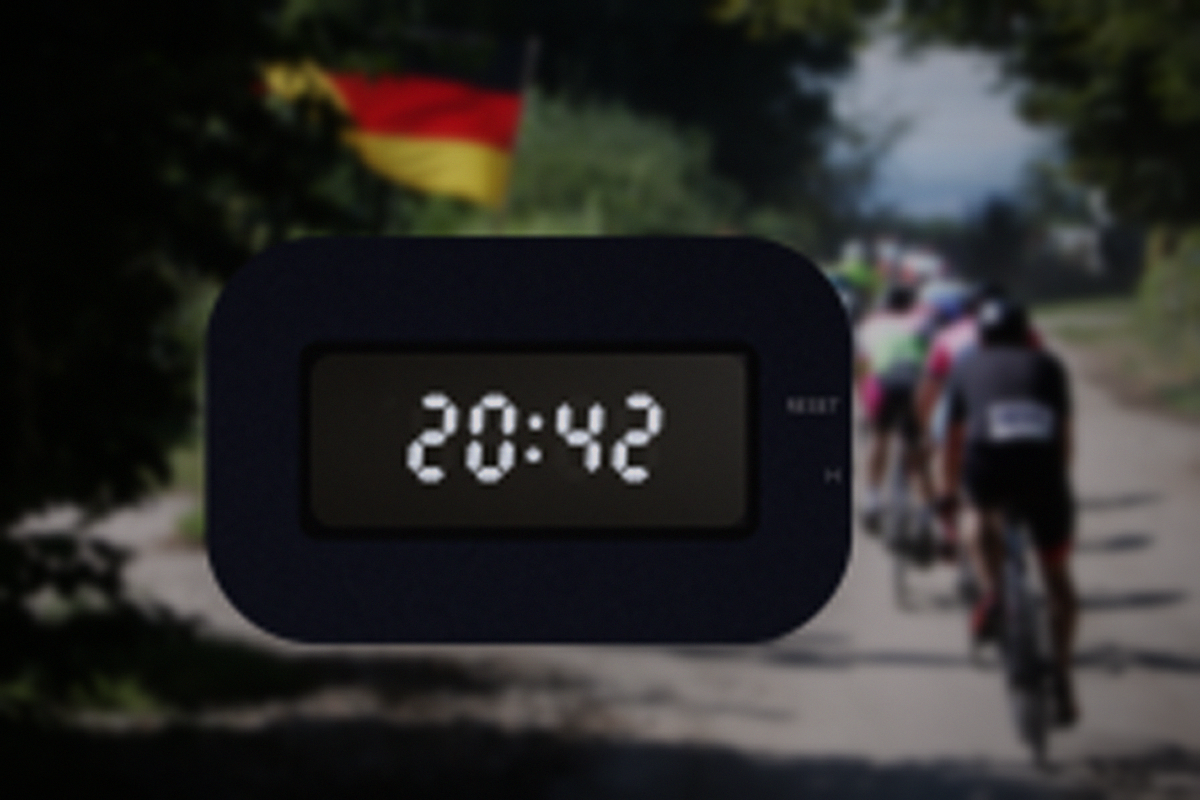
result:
20,42
